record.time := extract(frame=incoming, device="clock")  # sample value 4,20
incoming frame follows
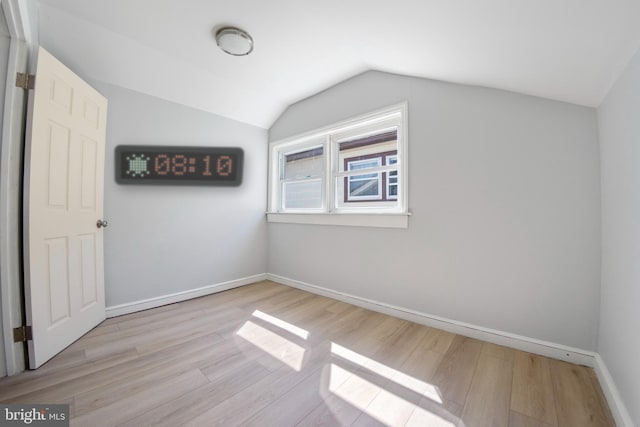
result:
8,10
